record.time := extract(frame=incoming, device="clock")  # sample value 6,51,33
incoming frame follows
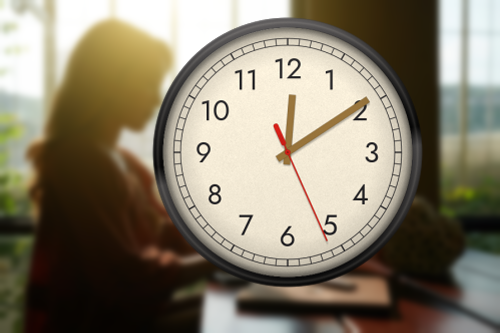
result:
12,09,26
